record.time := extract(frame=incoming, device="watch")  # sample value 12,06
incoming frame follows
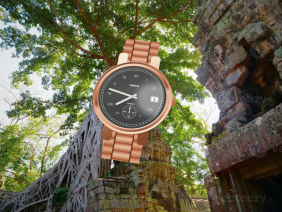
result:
7,47
